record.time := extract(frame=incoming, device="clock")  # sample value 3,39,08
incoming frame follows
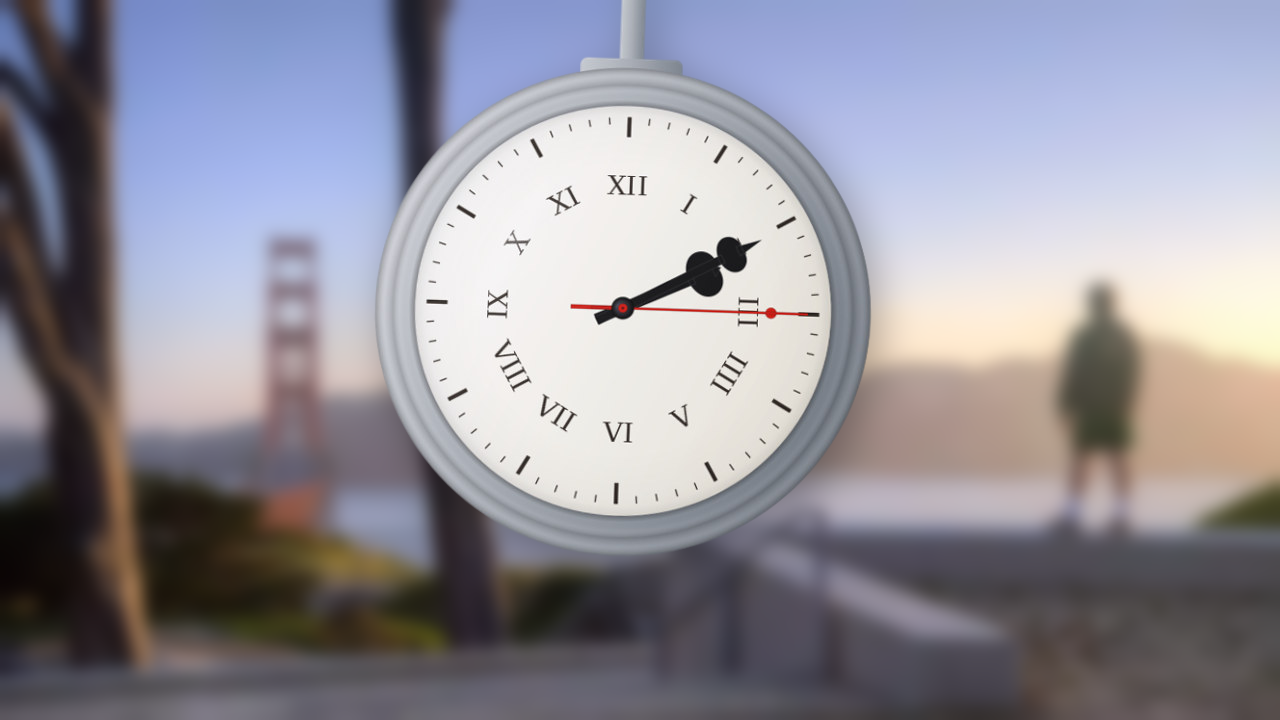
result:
2,10,15
